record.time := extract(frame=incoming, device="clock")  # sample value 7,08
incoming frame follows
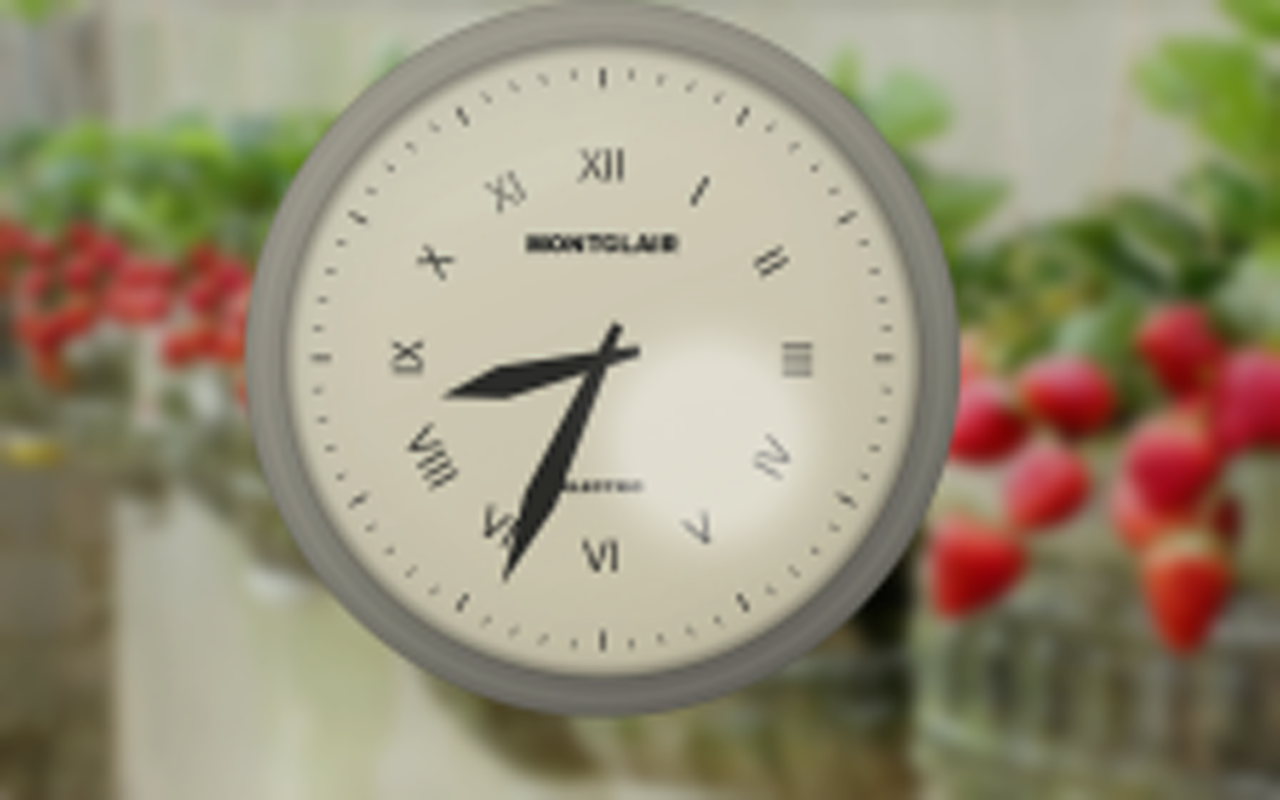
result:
8,34
